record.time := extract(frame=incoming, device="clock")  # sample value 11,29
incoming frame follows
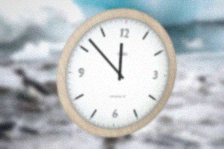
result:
11,52
